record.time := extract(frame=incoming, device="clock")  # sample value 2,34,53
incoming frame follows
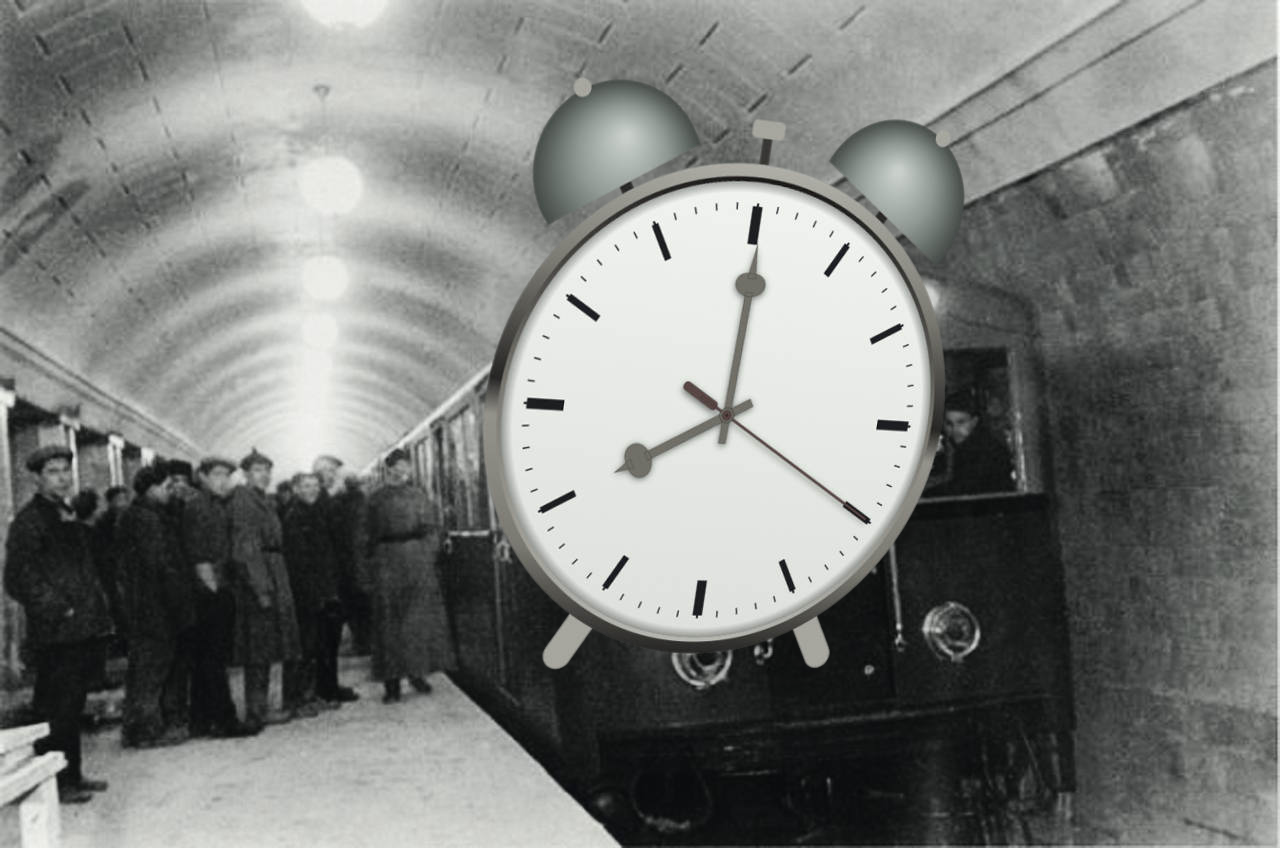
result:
8,00,20
